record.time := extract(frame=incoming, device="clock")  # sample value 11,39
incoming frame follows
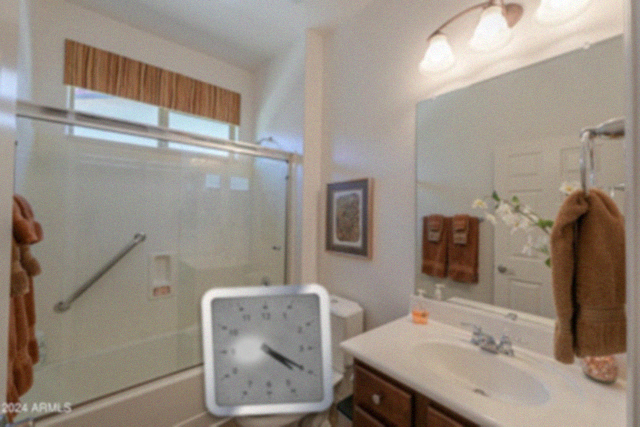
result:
4,20
